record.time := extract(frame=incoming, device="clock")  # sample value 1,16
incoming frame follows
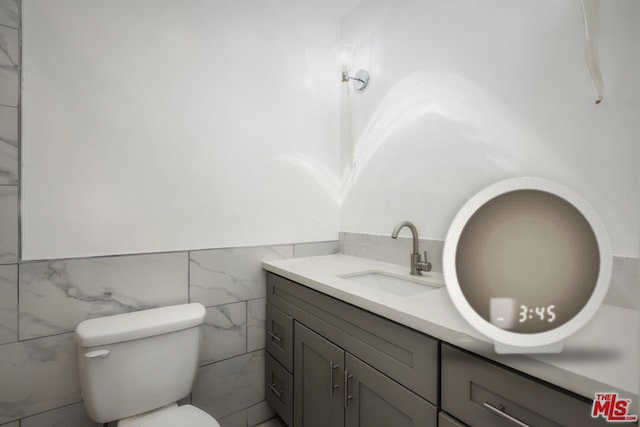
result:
3,45
